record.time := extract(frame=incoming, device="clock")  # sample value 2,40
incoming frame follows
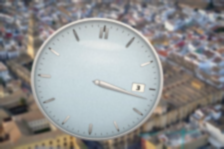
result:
3,17
